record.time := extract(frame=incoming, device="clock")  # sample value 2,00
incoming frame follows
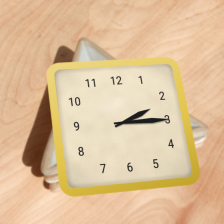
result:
2,15
